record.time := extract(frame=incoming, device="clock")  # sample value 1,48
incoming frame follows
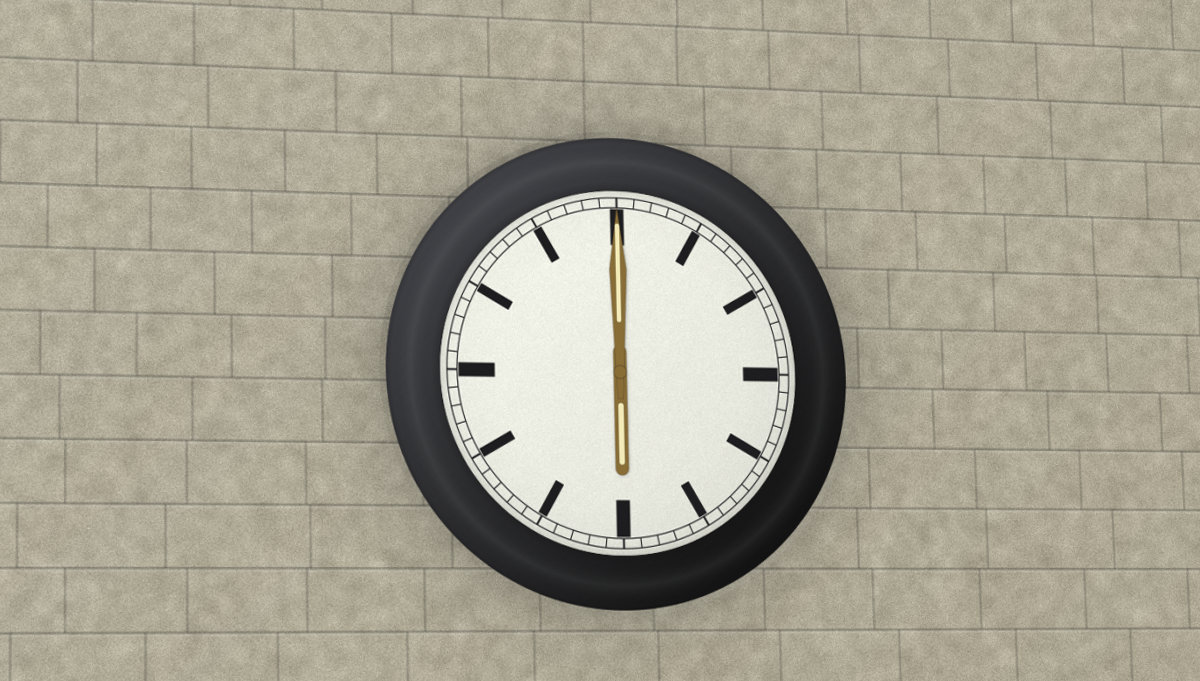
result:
6,00
